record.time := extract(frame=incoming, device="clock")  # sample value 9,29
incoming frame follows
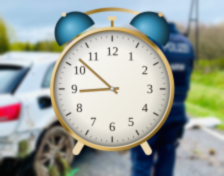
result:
8,52
